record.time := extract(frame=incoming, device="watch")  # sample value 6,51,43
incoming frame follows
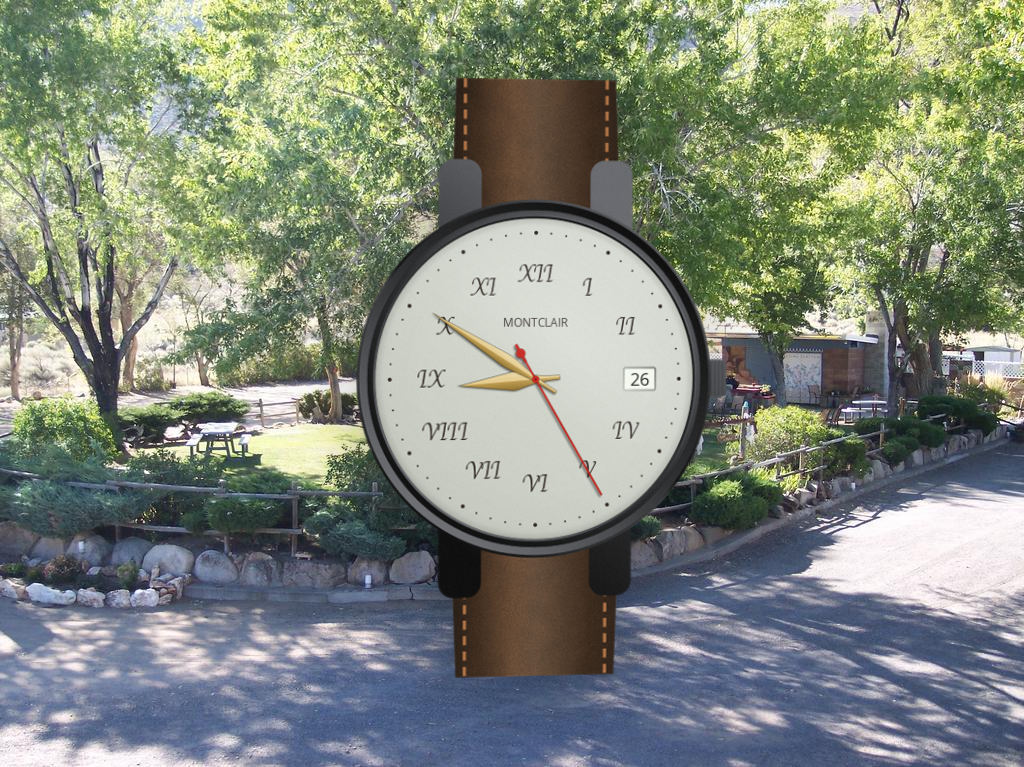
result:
8,50,25
